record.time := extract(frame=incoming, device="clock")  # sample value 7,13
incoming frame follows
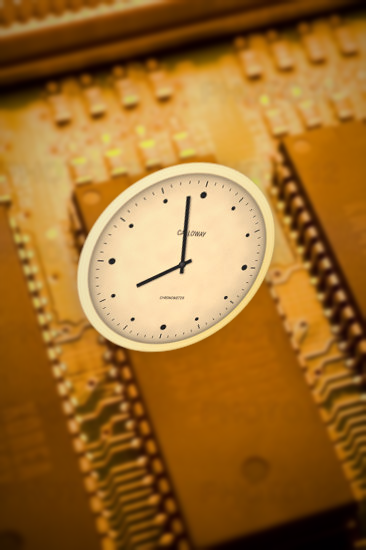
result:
7,58
